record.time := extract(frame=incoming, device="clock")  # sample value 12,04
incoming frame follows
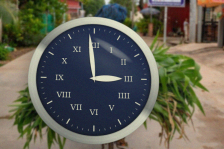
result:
2,59
